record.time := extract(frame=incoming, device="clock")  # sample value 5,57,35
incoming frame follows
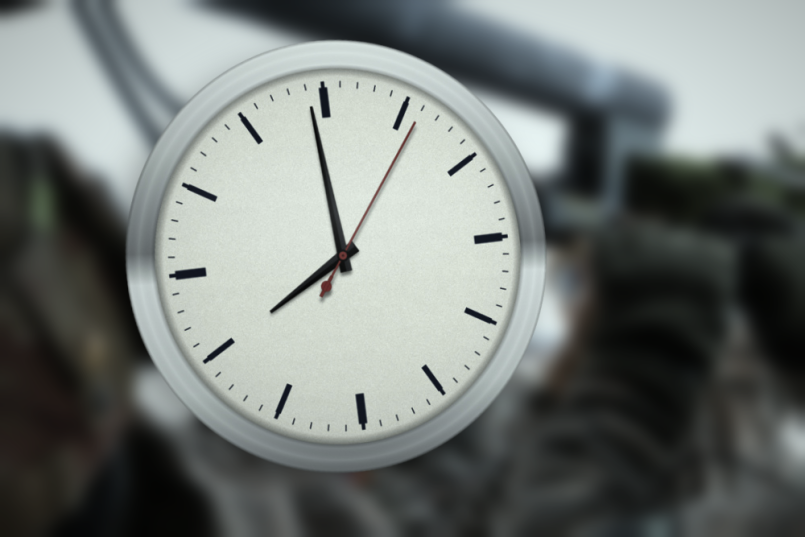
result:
7,59,06
